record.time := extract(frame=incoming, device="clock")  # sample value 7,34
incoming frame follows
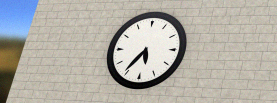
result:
5,36
